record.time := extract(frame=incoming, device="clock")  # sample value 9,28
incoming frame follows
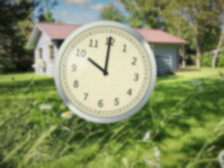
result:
10,00
